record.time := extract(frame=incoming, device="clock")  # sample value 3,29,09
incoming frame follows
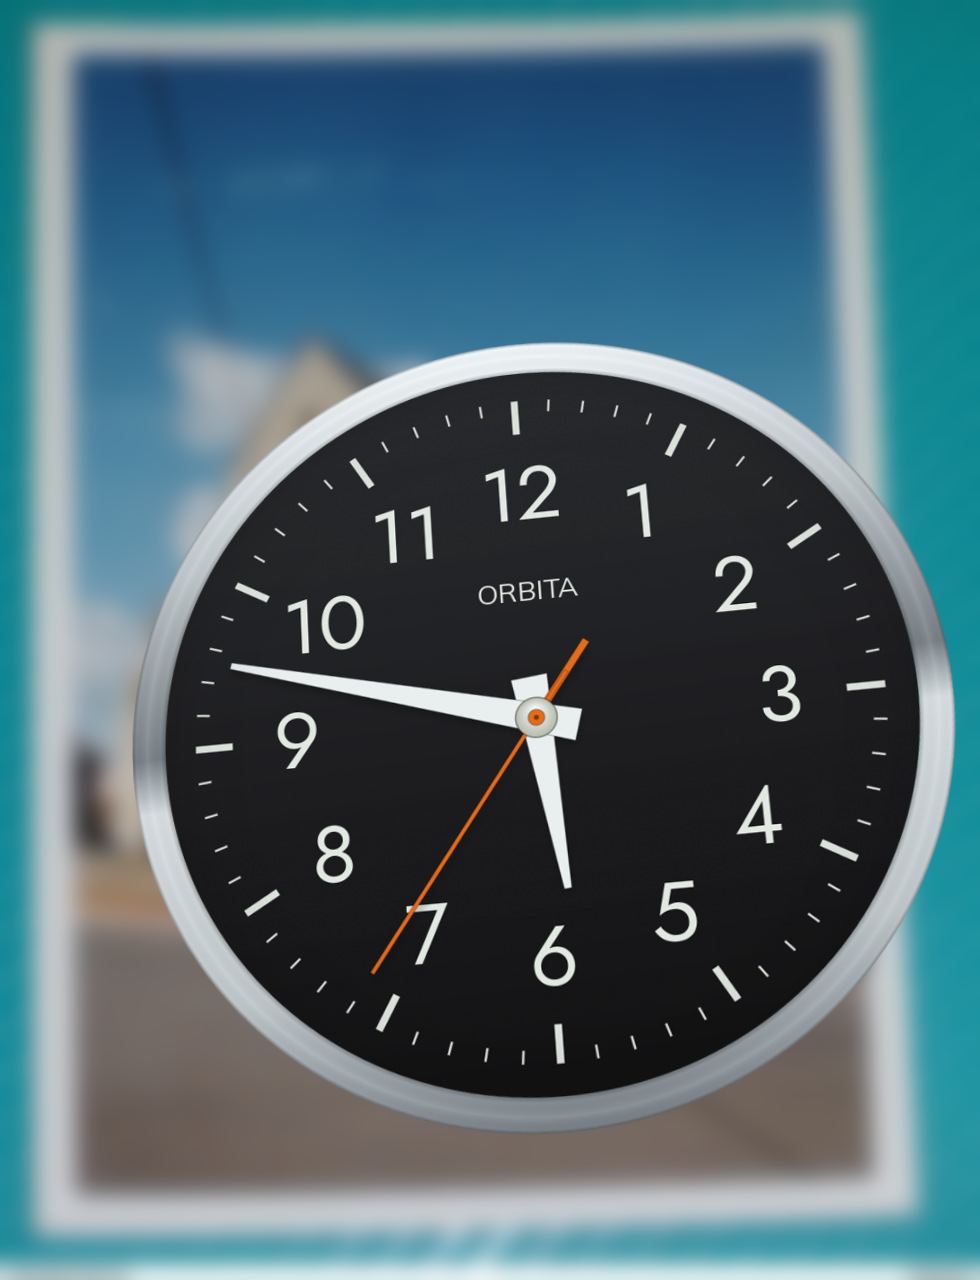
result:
5,47,36
